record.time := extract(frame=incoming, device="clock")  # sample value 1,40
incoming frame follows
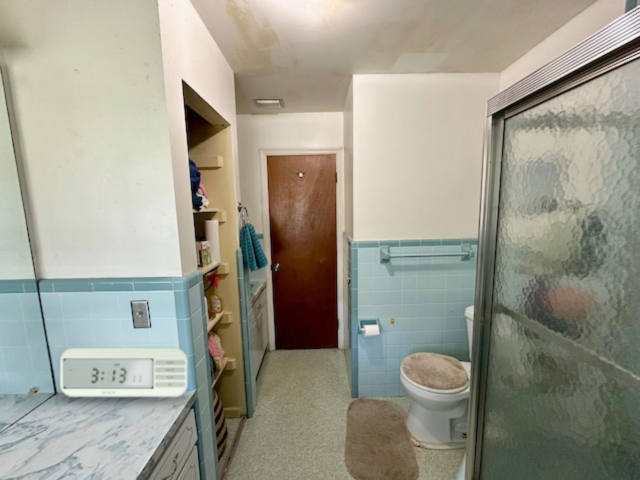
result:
3,13
